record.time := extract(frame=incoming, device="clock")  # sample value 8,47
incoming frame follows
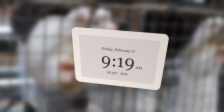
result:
9,19
